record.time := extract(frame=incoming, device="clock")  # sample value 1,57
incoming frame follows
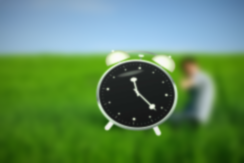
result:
11,22
